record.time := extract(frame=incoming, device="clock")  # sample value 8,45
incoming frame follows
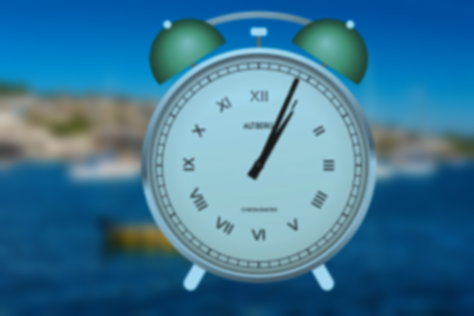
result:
1,04
